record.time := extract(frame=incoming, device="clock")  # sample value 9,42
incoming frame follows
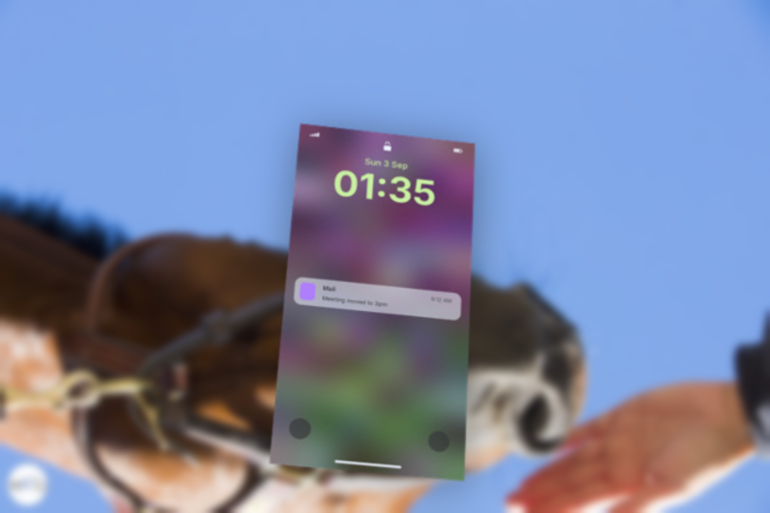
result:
1,35
